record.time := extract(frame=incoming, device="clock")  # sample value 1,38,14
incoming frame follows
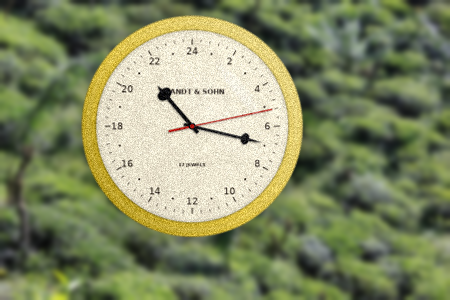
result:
21,17,13
